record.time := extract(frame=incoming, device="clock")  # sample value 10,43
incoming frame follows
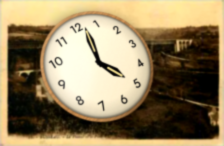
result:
5,02
